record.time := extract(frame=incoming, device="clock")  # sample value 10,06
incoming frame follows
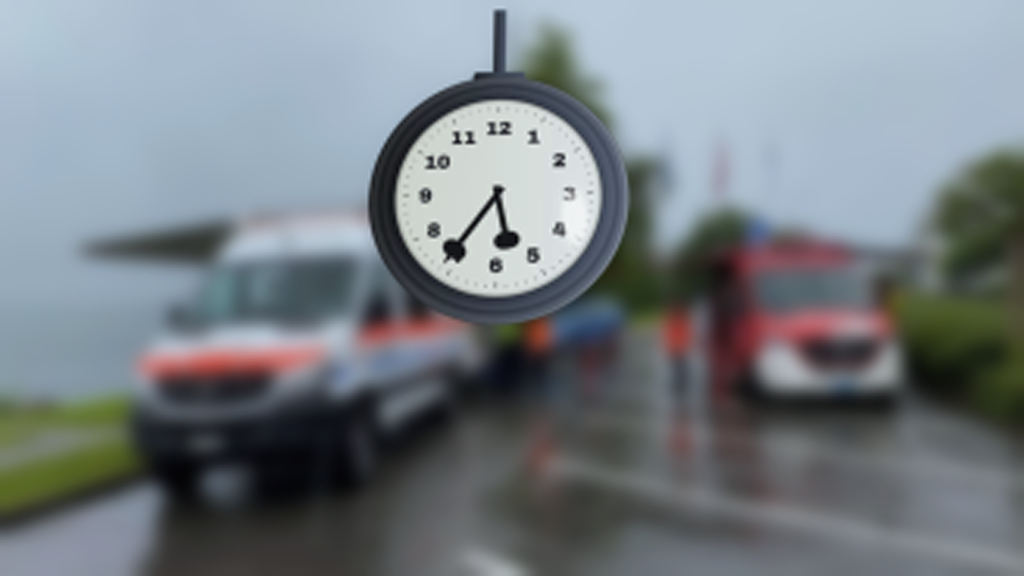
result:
5,36
